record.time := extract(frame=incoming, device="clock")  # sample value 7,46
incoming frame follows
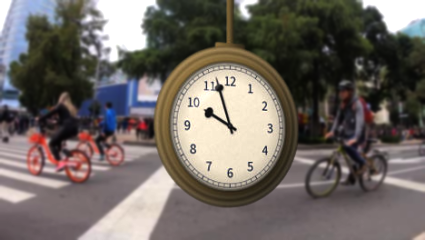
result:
9,57
